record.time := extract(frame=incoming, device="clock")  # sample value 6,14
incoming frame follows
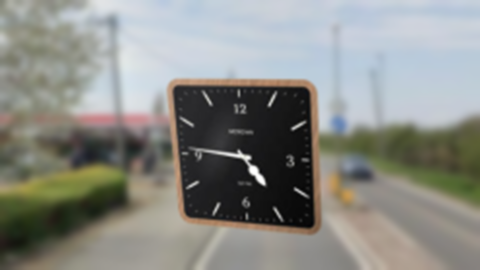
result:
4,46
